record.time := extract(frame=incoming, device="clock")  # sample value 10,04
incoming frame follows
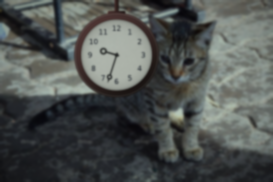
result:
9,33
